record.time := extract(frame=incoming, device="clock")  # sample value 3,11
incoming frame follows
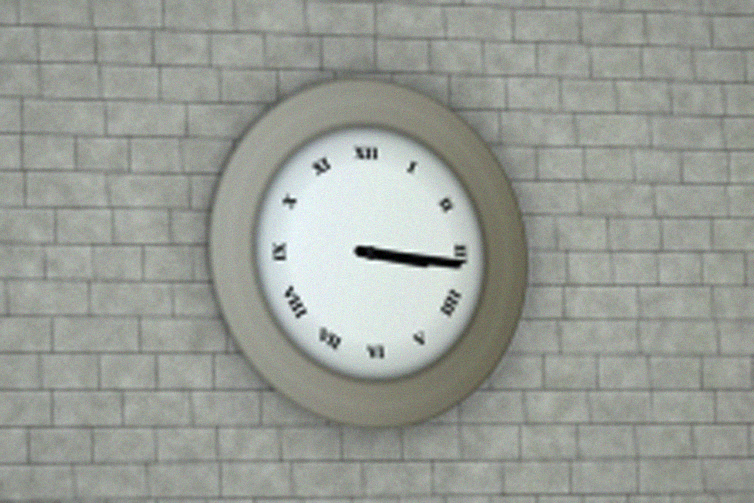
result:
3,16
